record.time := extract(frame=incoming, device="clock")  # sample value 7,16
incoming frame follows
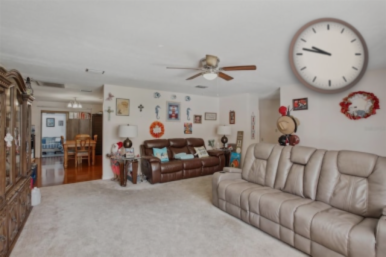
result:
9,47
